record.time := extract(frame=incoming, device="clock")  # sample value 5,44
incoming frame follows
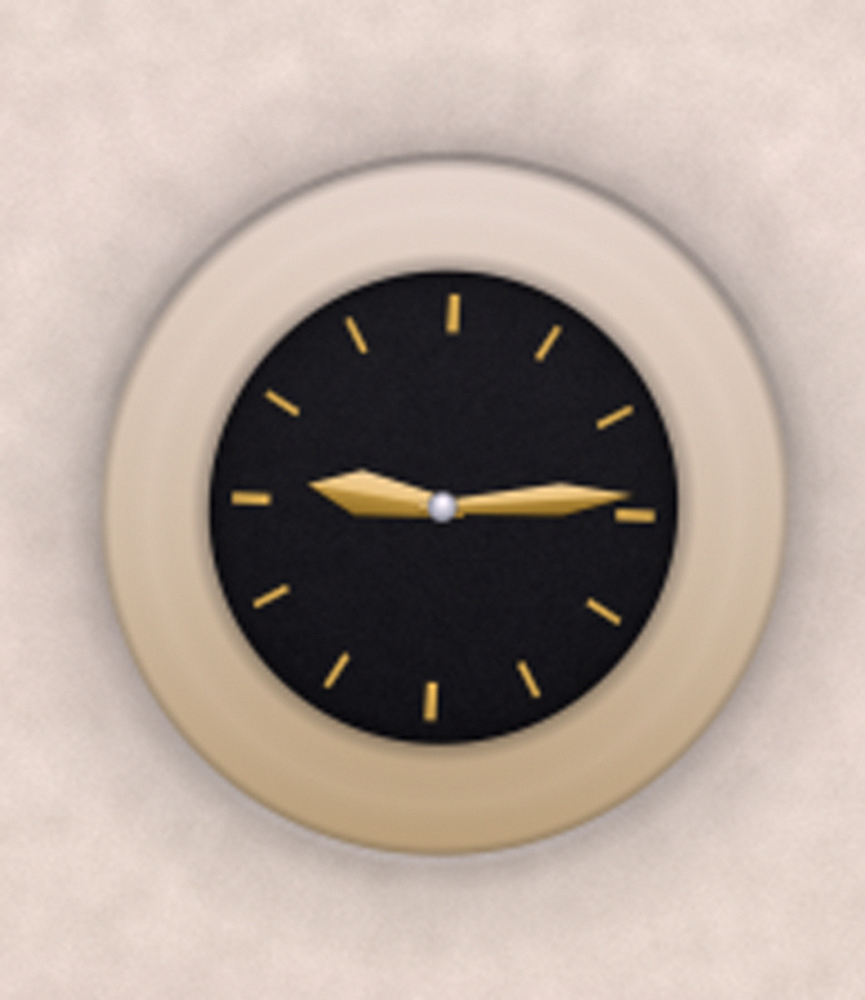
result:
9,14
